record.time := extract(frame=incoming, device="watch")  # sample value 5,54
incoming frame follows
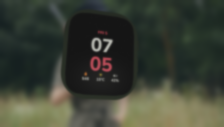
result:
7,05
